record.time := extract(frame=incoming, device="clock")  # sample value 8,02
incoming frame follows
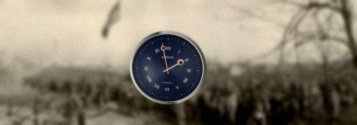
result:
1,58
